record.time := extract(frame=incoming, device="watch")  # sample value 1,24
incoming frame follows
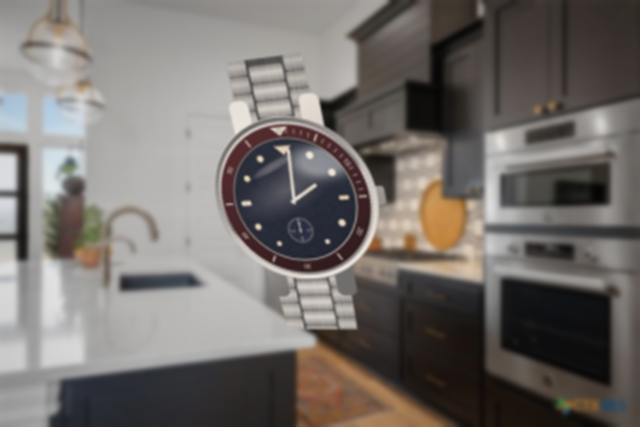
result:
2,01
